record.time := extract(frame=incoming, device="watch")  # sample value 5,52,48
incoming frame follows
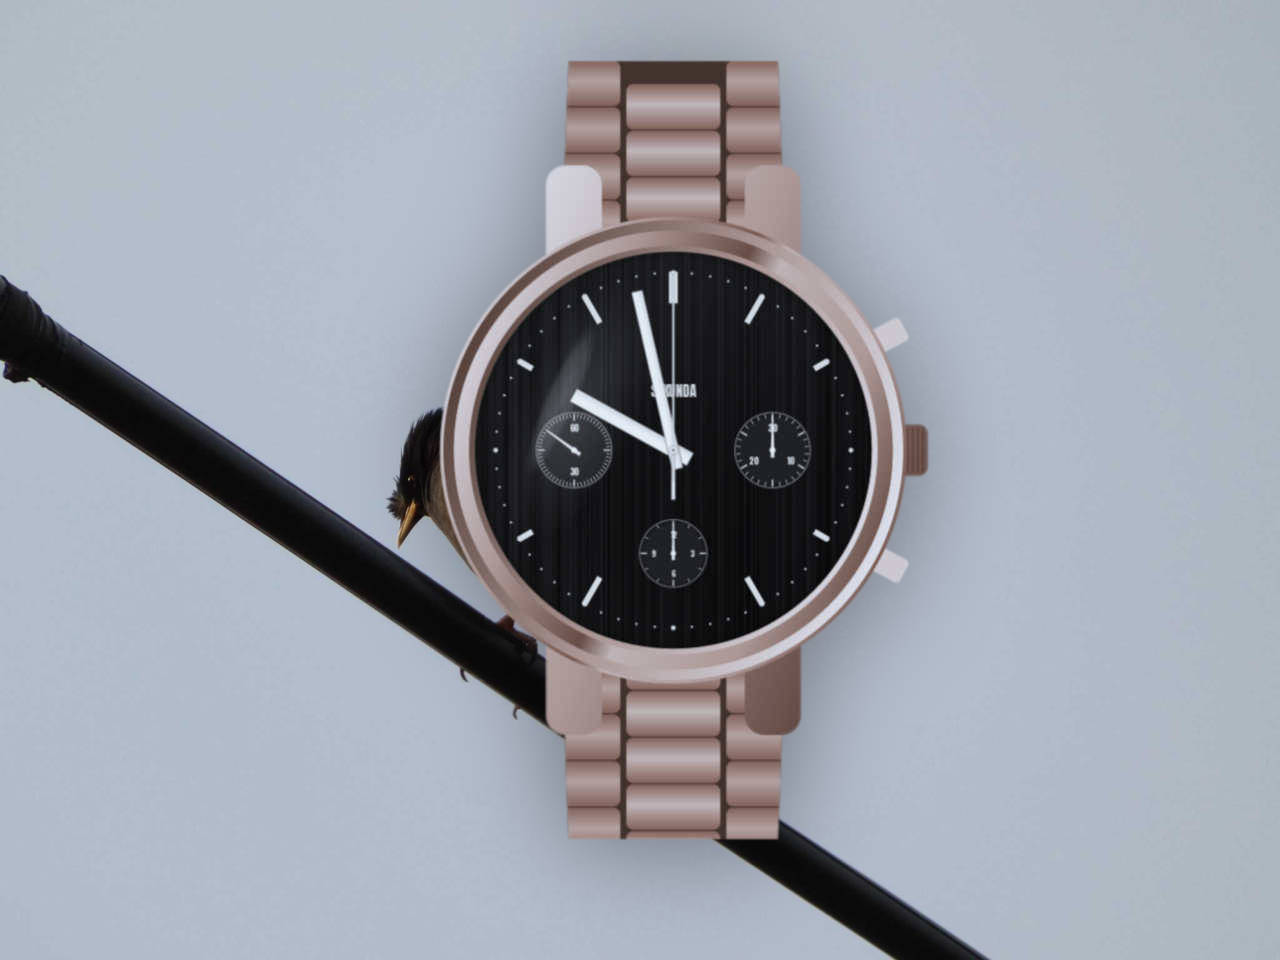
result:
9,57,51
